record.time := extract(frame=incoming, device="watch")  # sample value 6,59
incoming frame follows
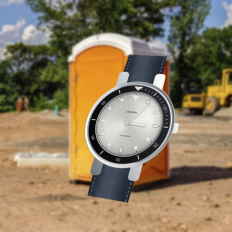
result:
3,06
